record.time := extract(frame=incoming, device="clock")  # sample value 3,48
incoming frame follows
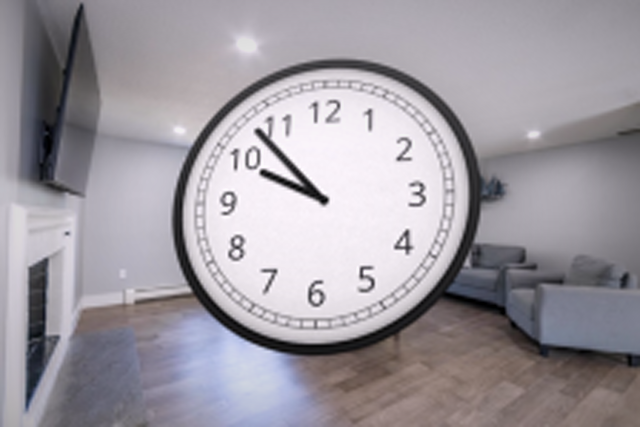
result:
9,53
